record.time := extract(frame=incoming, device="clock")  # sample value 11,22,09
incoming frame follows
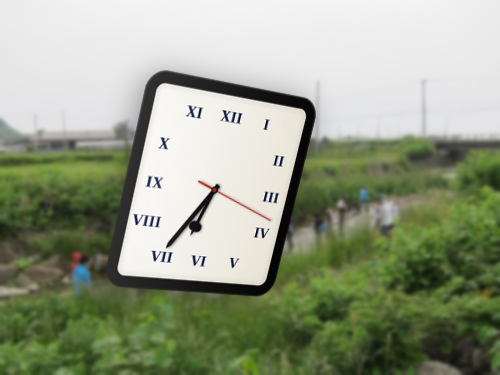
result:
6,35,18
